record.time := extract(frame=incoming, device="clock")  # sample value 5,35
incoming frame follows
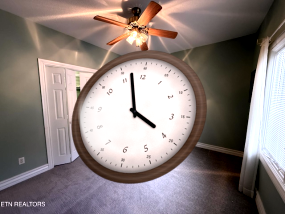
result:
3,57
